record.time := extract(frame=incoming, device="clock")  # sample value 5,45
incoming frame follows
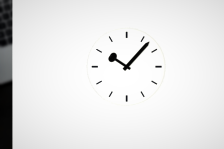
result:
10,07
